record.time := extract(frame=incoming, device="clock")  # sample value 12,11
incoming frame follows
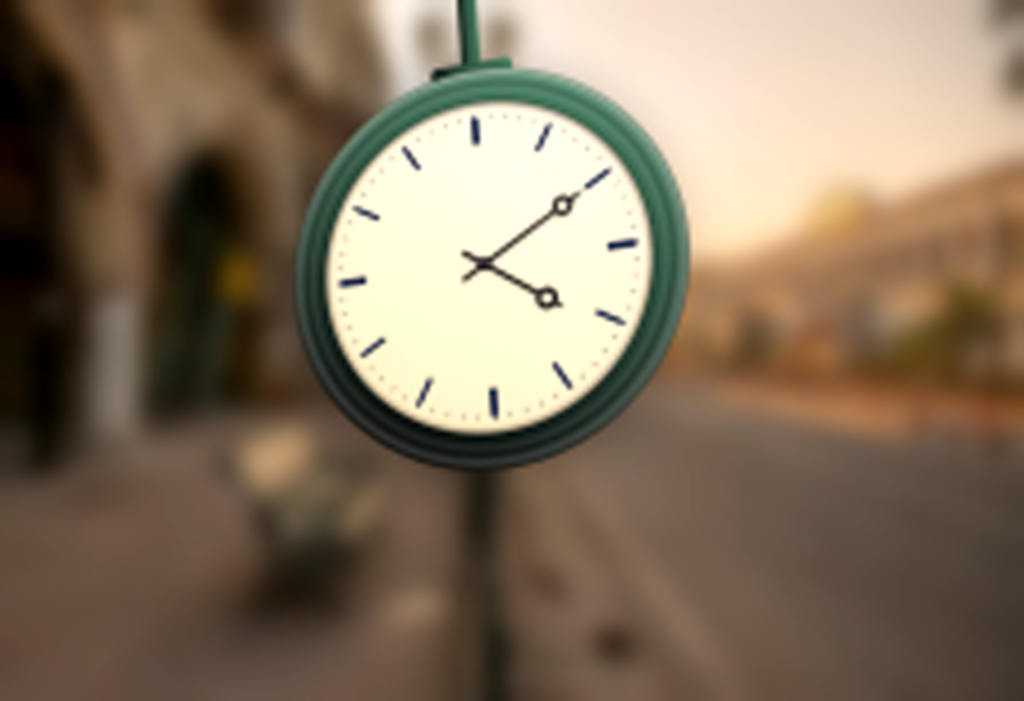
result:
4,10
